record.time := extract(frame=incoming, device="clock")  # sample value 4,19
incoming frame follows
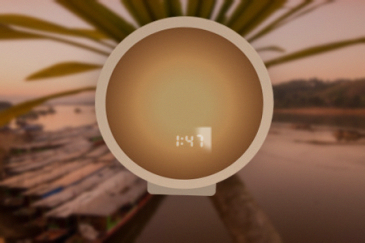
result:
1,47
